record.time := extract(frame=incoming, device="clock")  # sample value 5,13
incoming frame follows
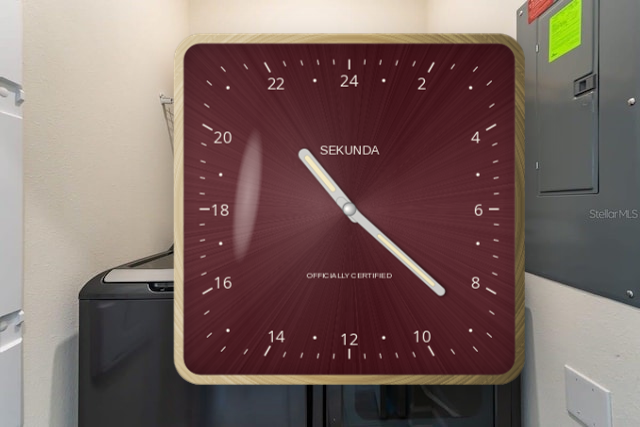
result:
21,22
